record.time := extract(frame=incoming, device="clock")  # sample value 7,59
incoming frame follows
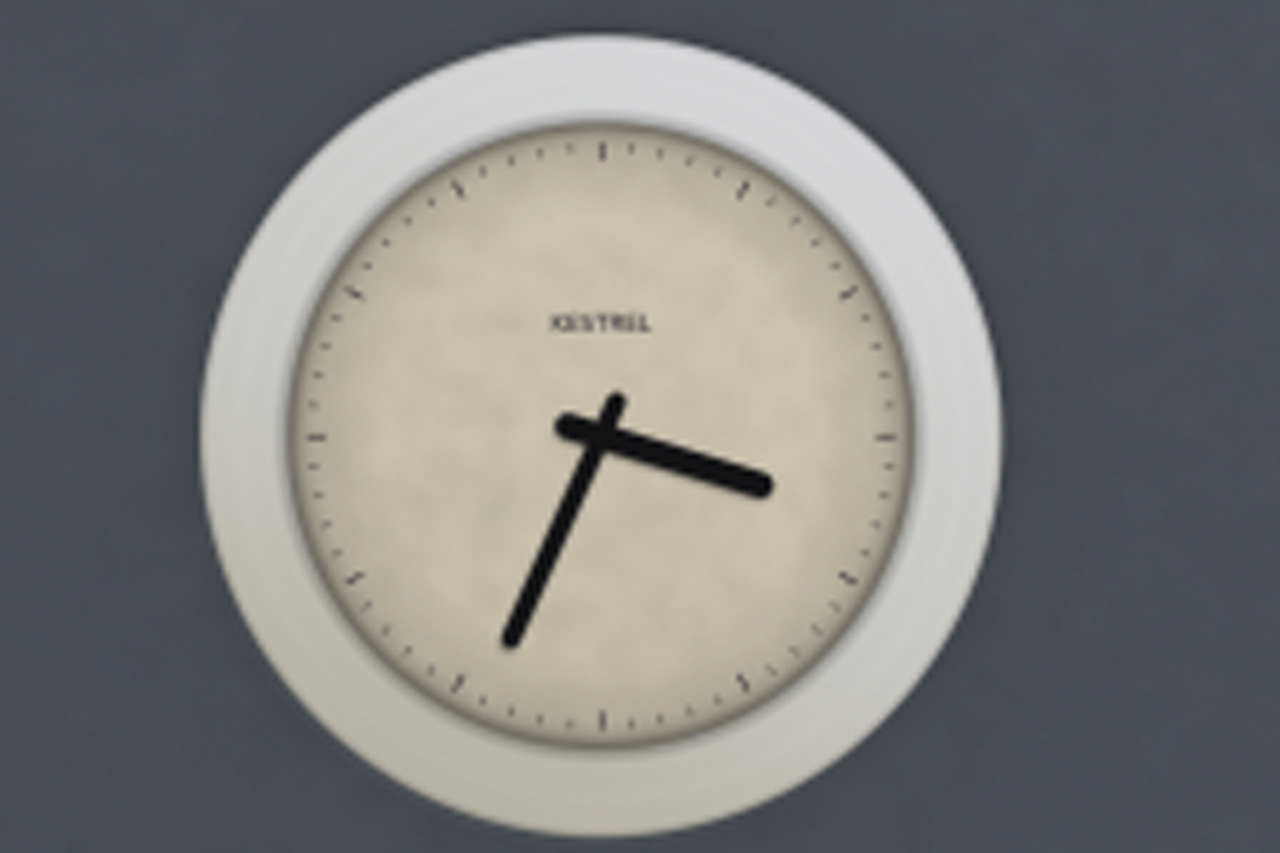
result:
3,34
